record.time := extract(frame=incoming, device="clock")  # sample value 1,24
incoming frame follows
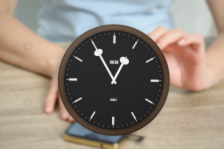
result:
12,55
